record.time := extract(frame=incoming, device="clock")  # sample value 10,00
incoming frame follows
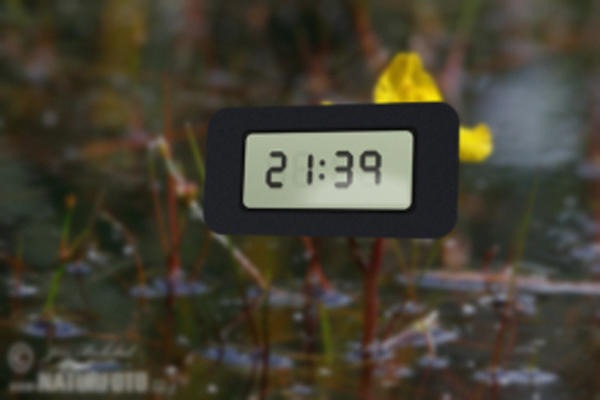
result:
21,39
